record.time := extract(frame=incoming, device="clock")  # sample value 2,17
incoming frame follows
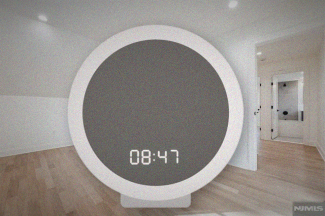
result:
8,47
